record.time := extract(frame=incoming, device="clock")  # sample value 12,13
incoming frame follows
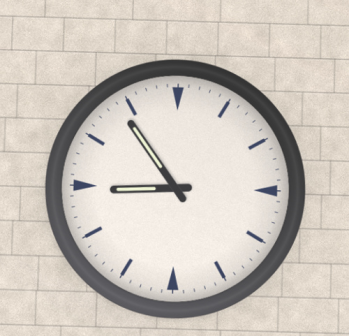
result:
8,54
